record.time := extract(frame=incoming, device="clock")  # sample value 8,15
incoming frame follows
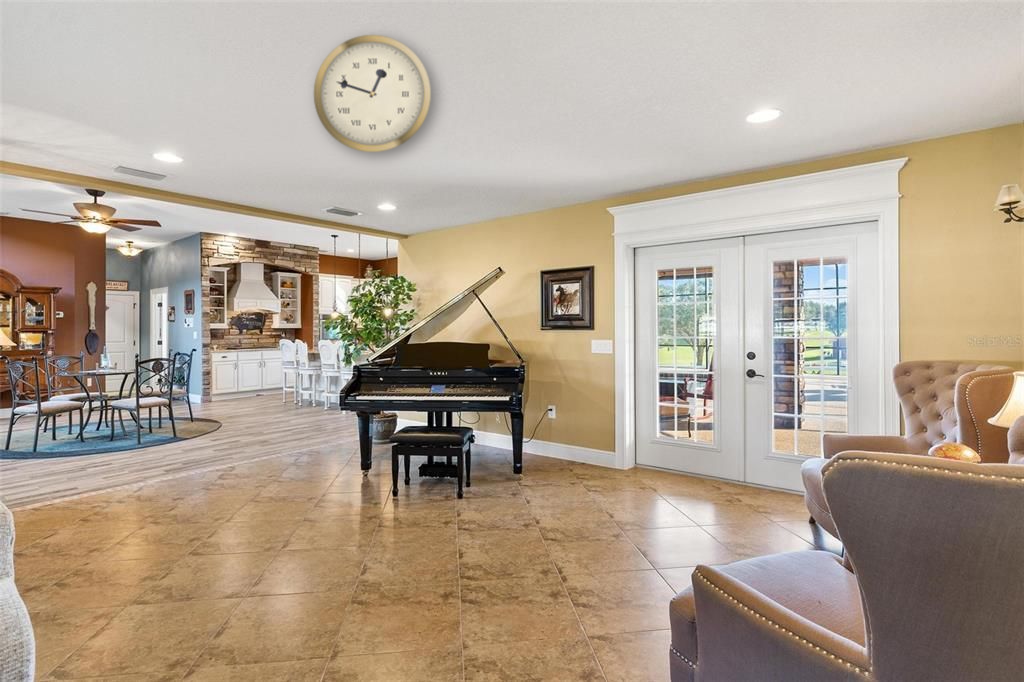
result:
12,48
